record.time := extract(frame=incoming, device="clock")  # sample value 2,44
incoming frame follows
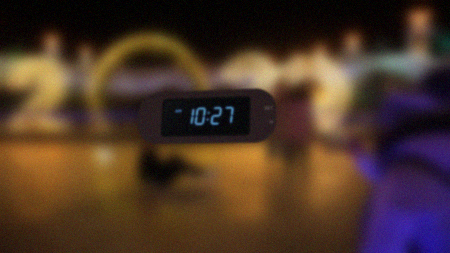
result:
10,27
